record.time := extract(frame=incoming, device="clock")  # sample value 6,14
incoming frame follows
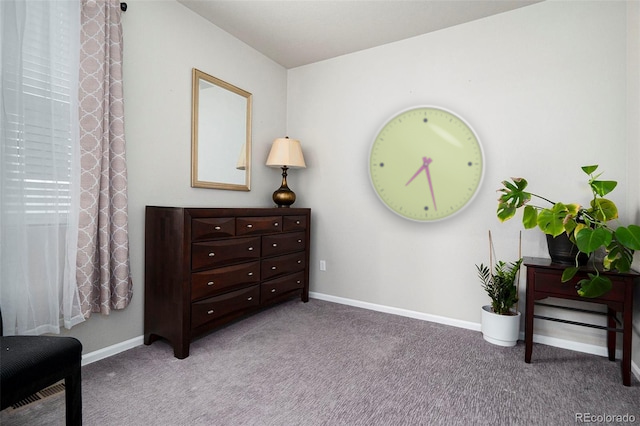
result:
7,28
